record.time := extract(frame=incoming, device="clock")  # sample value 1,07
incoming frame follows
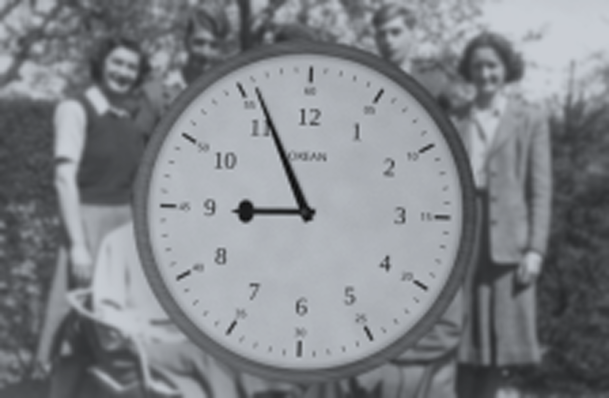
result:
8,56
